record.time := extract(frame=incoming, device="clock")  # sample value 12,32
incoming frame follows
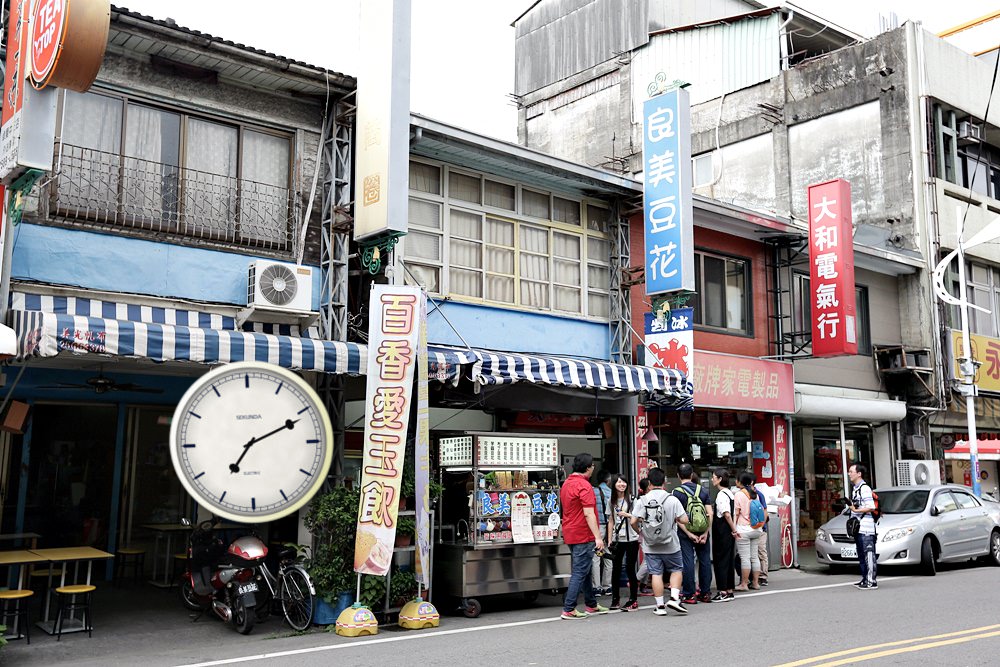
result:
7,11
